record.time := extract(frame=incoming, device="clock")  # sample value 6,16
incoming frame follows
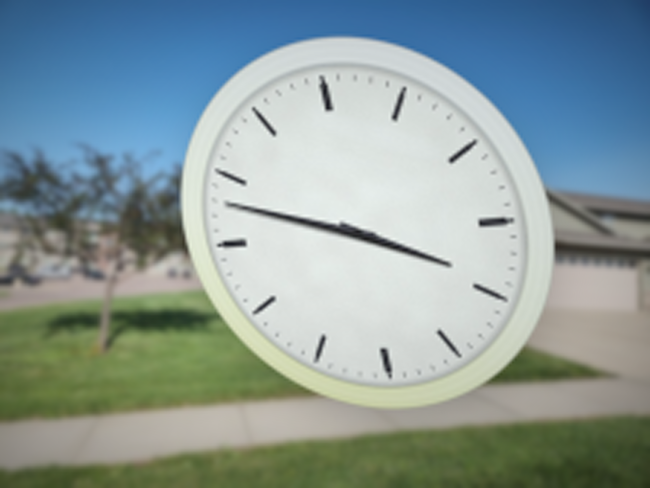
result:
3,48
